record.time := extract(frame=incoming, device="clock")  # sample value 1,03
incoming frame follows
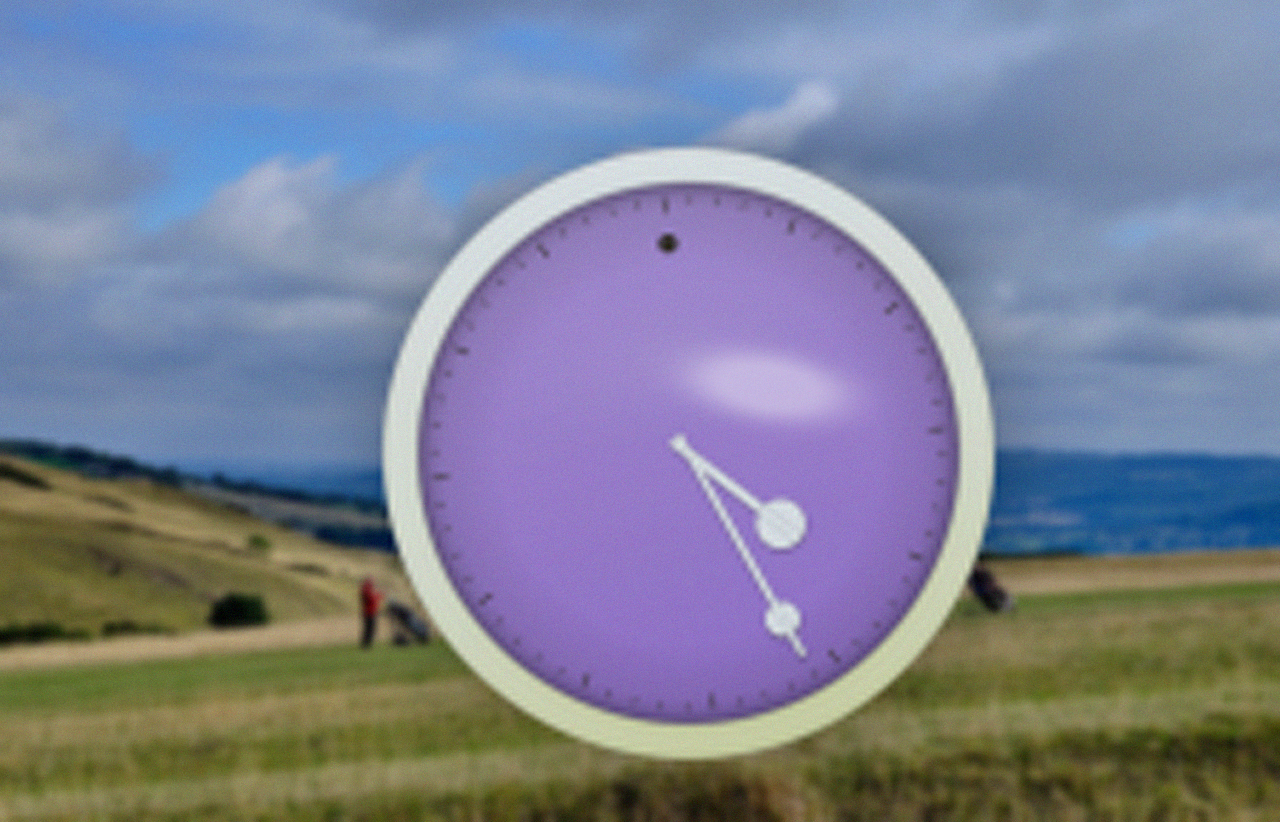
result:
4,26
